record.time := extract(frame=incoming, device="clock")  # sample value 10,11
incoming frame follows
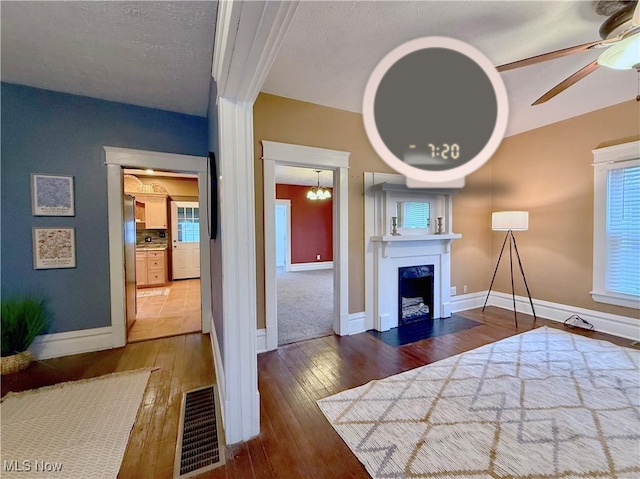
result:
7,20
